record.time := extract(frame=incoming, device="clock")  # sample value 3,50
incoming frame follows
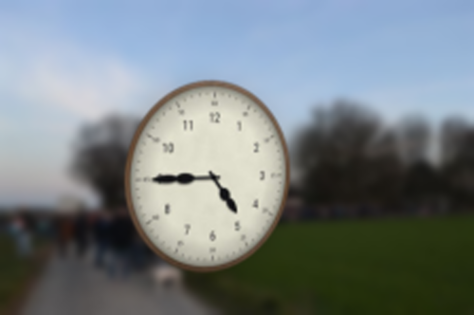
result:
4,45
